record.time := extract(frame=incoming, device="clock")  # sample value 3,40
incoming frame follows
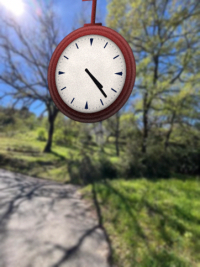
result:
4,23
